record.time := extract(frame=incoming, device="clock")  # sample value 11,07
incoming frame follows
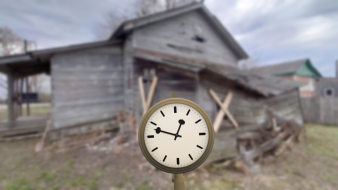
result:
12,48
